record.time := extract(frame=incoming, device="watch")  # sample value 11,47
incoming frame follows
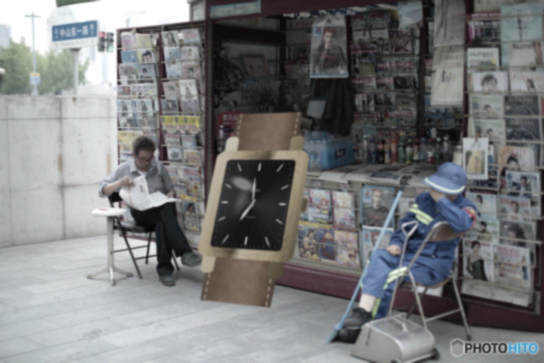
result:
6,59
